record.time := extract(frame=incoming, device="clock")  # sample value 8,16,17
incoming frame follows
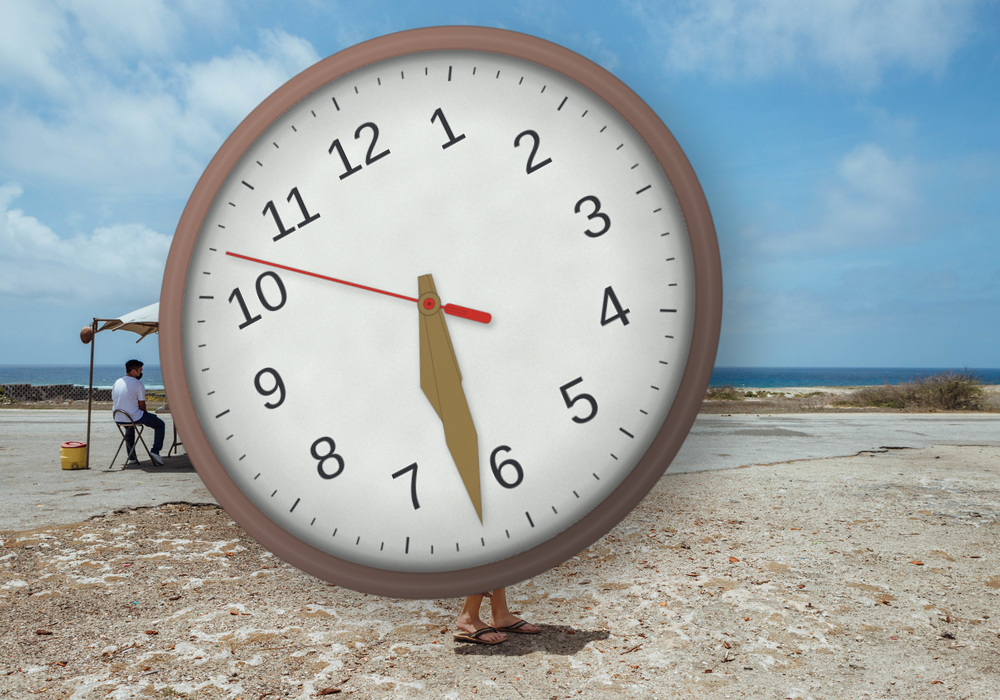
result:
6,31,52
